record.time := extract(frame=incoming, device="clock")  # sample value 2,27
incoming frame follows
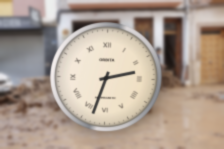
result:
2,33
